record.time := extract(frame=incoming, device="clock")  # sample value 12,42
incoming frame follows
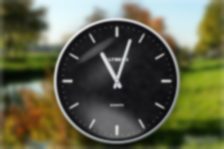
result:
11,03
